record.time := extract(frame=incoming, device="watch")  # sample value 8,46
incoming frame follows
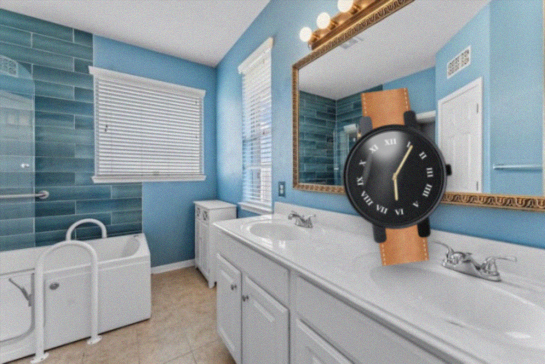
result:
6,06
